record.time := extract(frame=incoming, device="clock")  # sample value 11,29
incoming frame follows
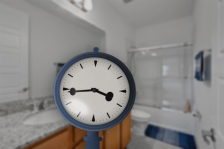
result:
3,44
